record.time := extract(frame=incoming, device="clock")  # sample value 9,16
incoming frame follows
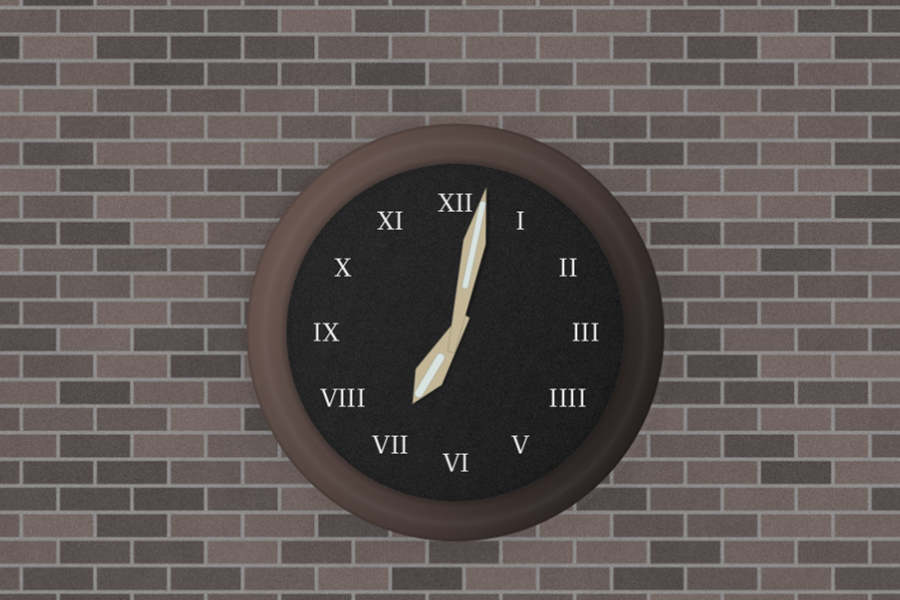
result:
7,02
